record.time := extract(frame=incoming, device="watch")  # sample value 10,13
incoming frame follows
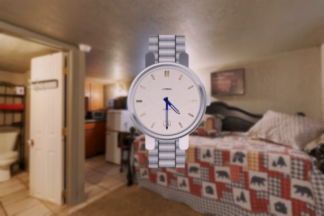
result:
4,30
